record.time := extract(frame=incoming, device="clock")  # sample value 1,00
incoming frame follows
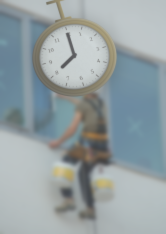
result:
8,00
